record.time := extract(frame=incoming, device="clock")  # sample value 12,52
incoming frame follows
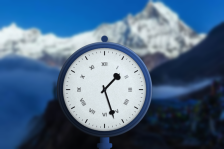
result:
1,27
